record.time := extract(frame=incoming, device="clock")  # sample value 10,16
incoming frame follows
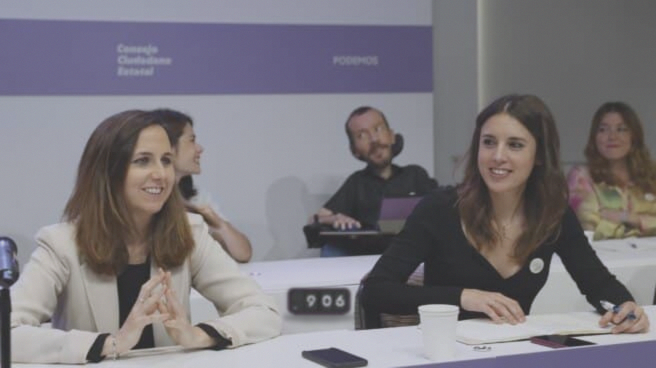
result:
9,06
